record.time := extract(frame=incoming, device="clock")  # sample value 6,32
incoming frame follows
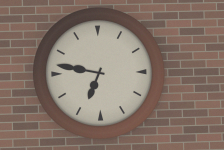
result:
6,47
